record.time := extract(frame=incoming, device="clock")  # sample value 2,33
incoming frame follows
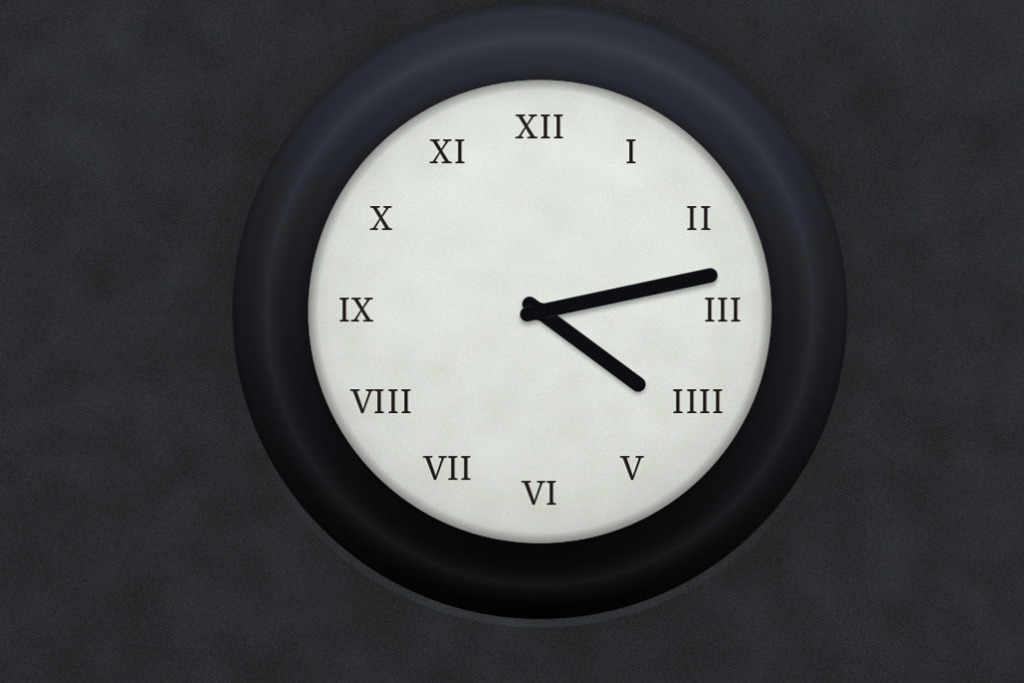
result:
4,13
